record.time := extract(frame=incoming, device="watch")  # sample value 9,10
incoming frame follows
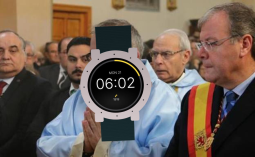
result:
6,02
